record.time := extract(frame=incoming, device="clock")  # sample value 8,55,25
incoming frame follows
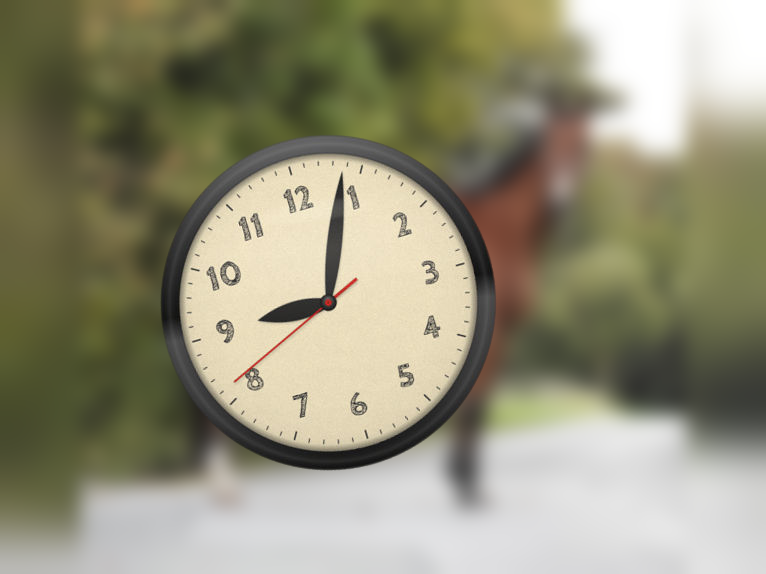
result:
9,03,41
